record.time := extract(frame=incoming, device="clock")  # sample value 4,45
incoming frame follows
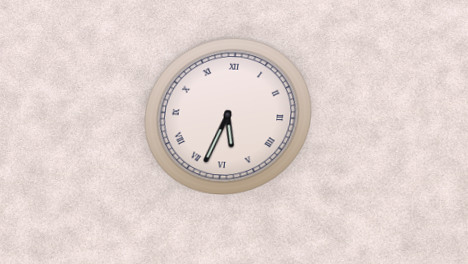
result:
5,33
